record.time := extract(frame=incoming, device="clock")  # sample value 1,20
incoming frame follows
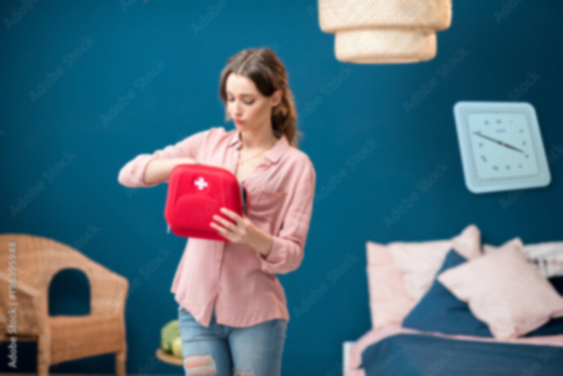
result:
3,49
